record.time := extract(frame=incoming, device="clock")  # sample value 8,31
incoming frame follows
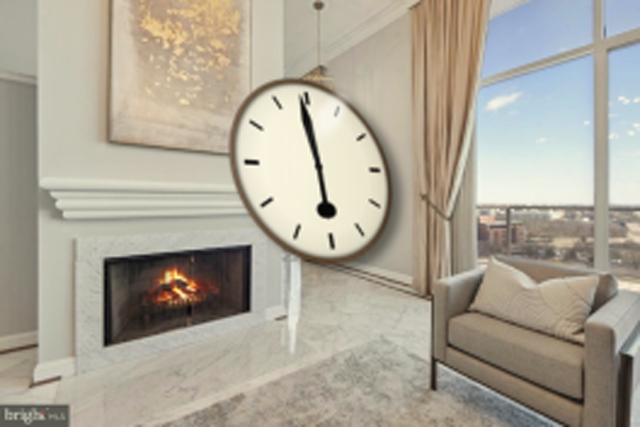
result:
5,59
